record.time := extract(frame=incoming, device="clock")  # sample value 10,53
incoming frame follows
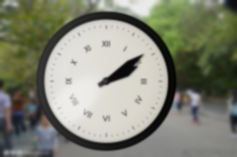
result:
2,09
